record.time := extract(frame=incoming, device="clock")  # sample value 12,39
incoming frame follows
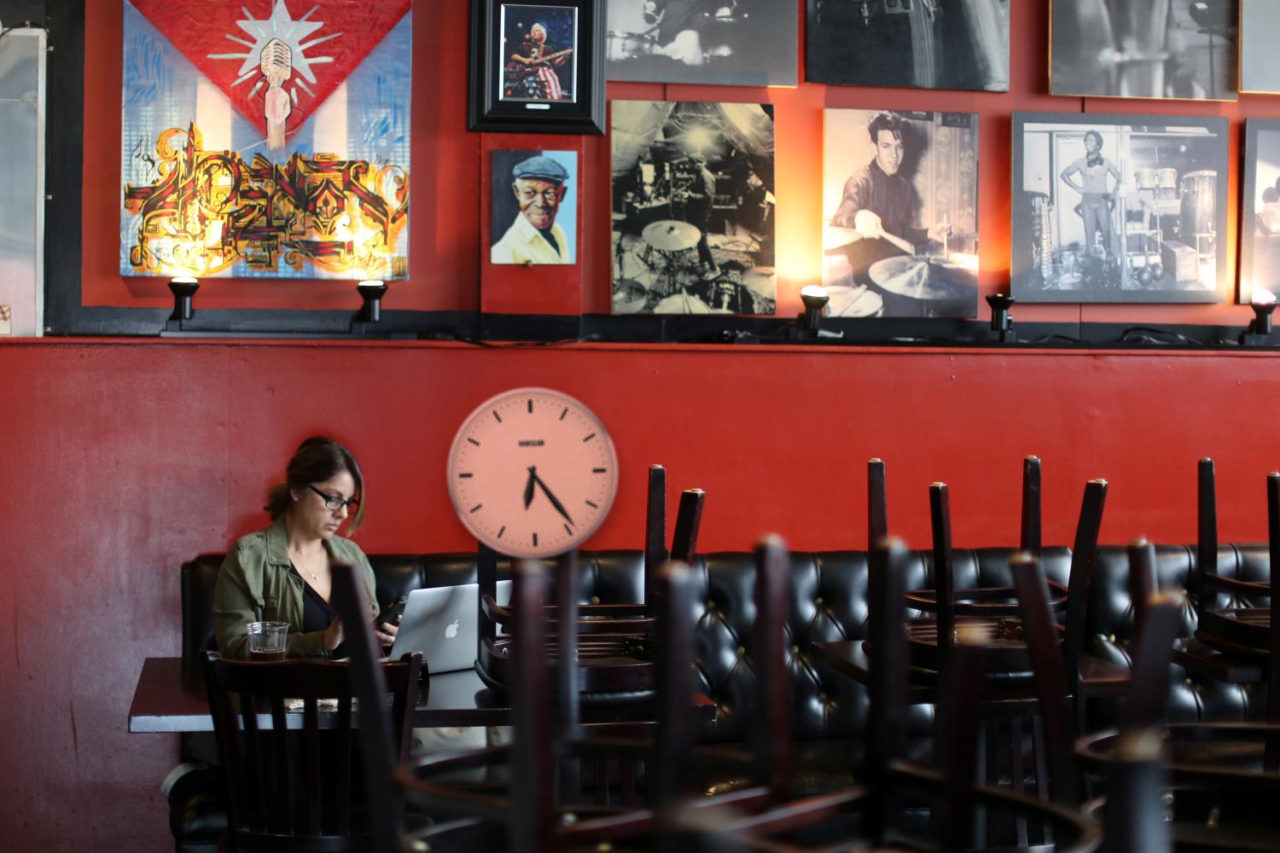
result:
6,24
